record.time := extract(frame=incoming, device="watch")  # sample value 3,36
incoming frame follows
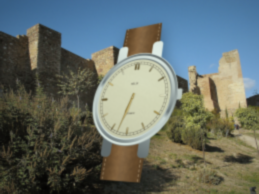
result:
6,33
